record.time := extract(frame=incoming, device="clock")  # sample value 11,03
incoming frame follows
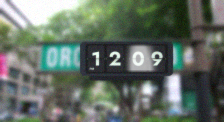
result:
12,09
